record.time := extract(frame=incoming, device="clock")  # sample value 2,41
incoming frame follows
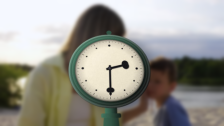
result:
2,30
